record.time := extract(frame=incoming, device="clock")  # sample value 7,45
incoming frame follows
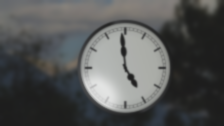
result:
4,59
